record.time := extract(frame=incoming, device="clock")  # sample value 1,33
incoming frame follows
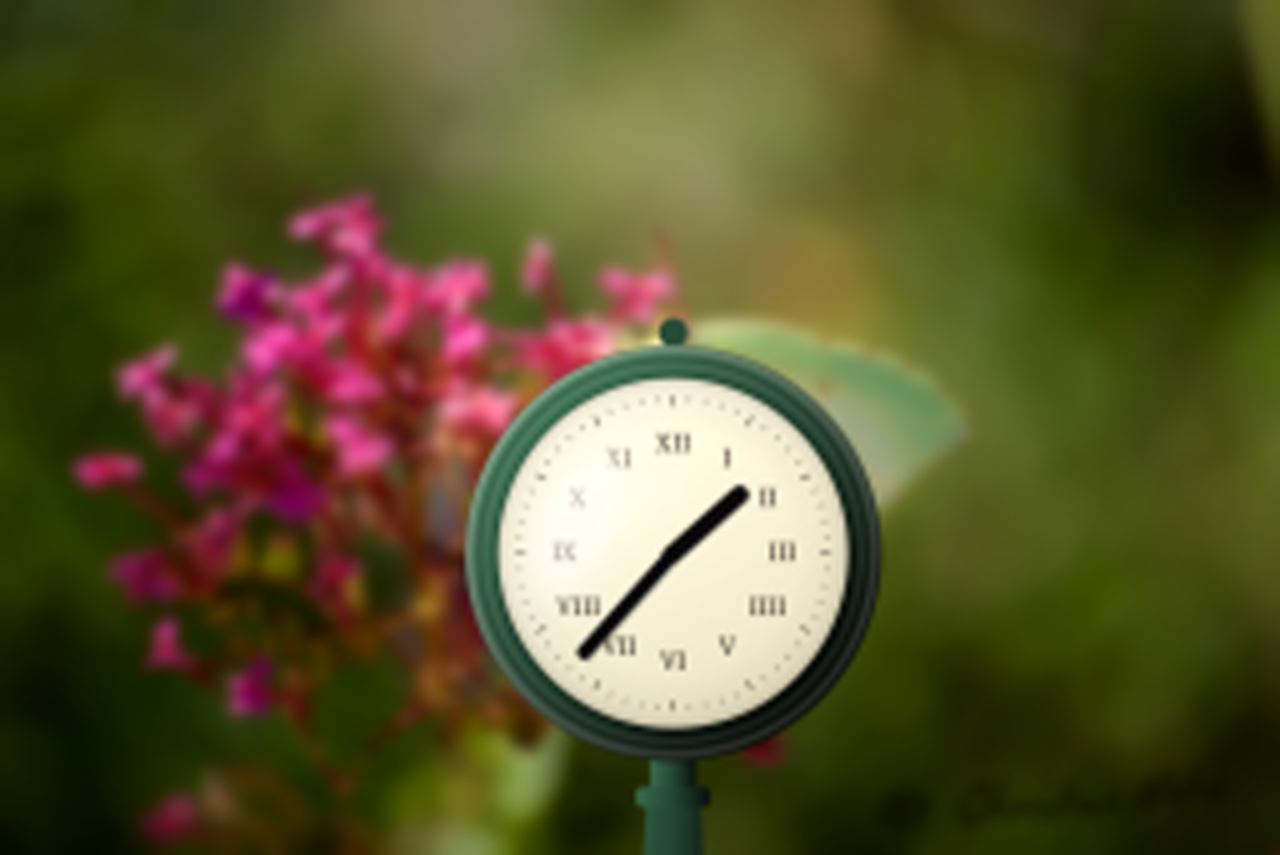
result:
1,37
